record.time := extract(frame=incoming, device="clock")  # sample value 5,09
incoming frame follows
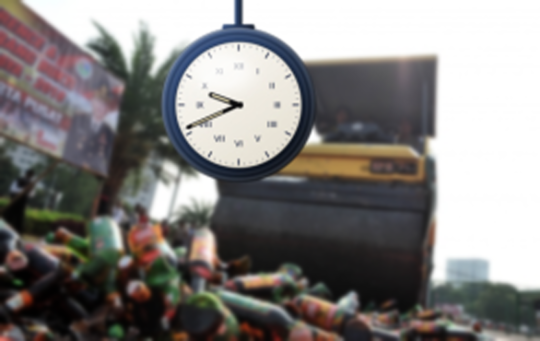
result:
9,41
